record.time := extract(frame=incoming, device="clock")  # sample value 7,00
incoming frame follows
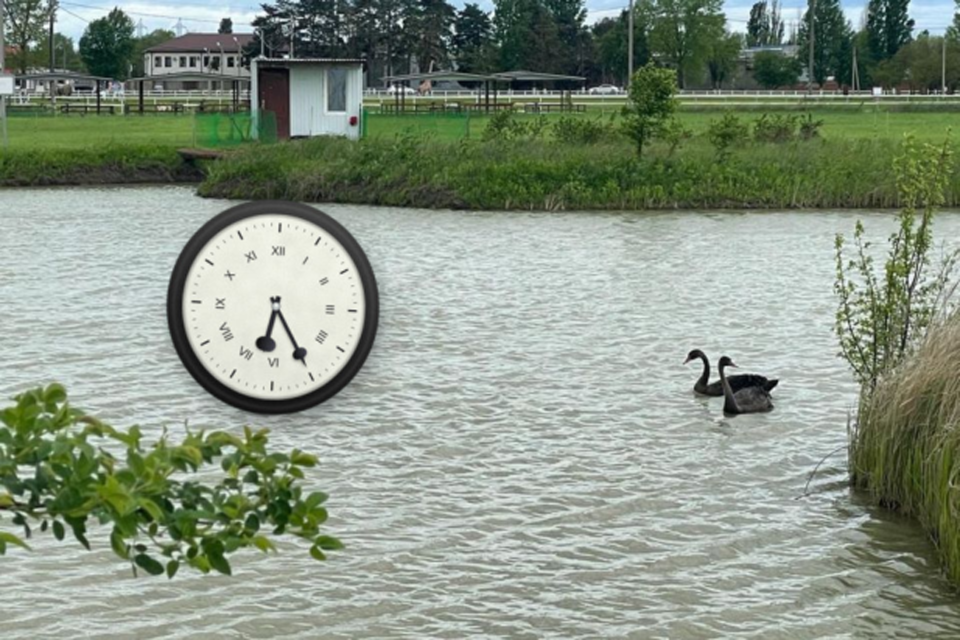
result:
6,25
